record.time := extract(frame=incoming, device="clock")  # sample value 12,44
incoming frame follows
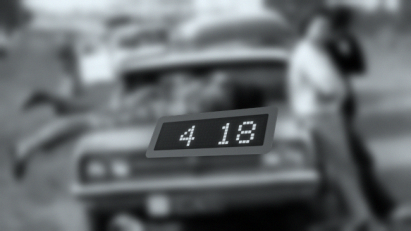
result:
4,18
